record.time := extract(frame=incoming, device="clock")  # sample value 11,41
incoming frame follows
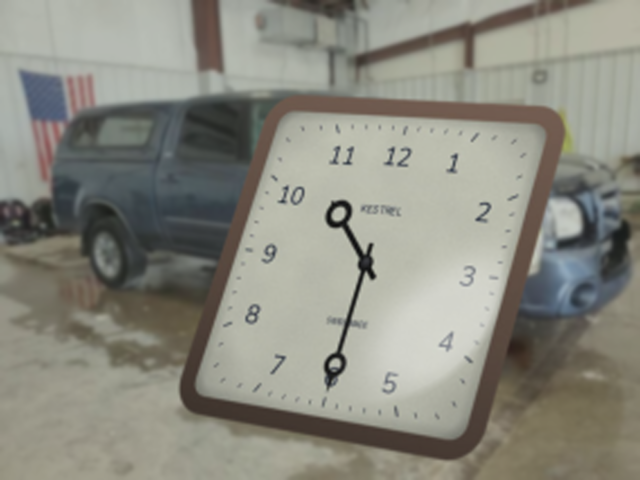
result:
10,30
